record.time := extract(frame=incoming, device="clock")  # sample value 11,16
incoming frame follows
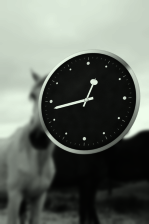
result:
12,43
